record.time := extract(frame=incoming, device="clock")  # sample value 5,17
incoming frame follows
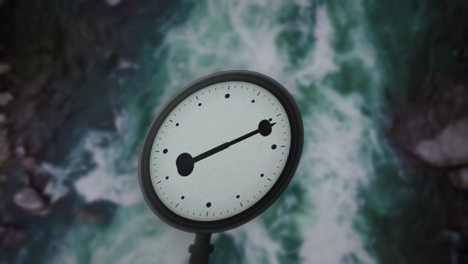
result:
8,11
